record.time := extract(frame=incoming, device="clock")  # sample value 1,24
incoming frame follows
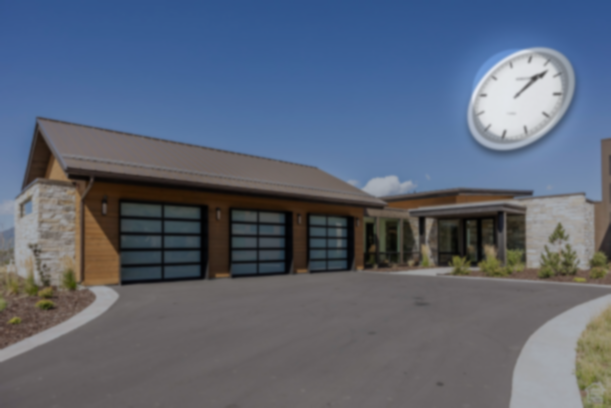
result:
1,07
